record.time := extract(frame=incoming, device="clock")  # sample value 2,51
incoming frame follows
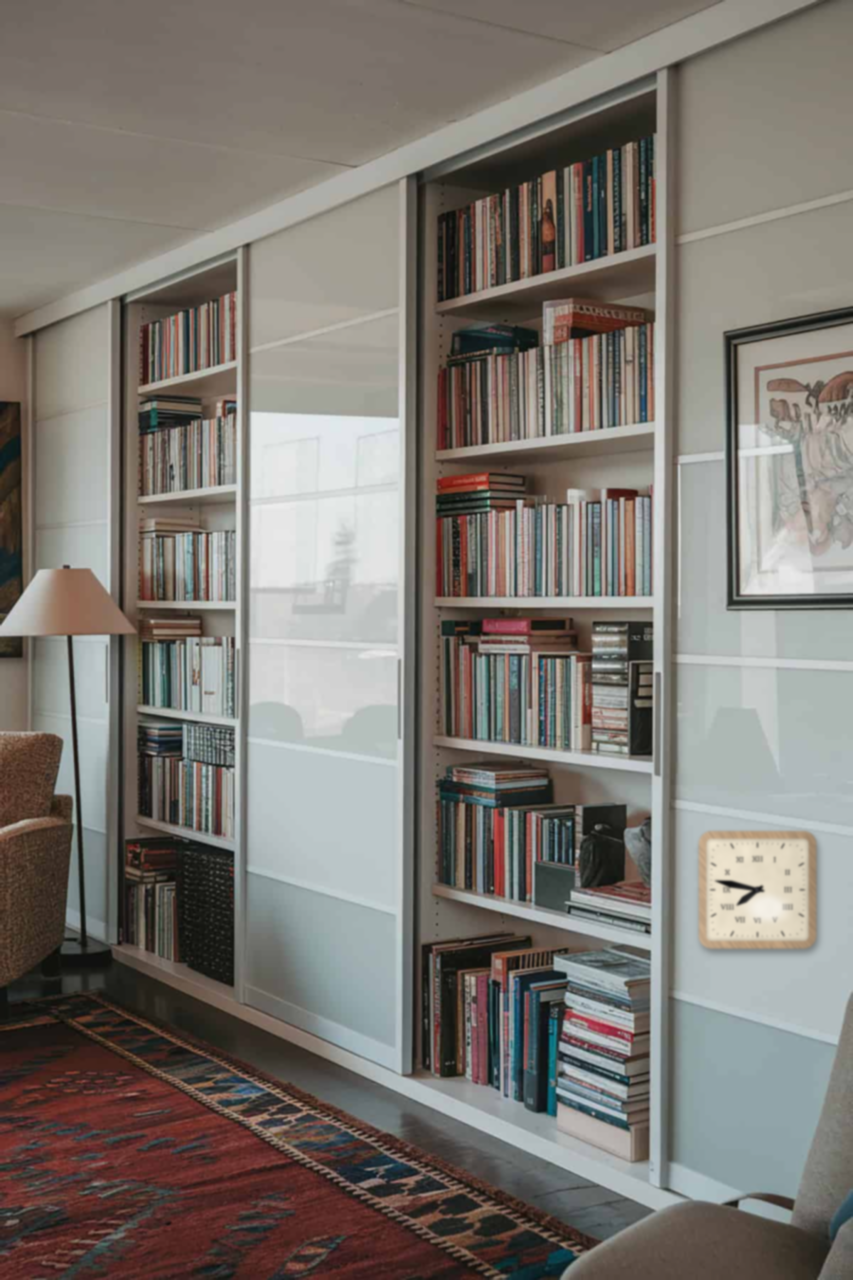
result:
7,47
